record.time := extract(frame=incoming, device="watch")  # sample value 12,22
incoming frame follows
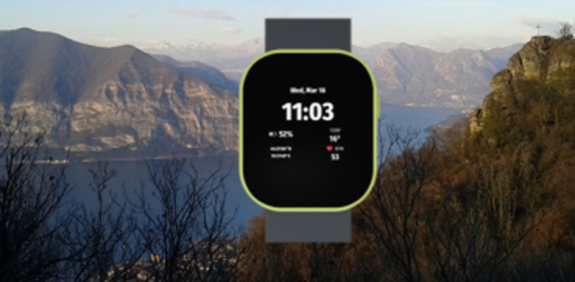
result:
11,03
